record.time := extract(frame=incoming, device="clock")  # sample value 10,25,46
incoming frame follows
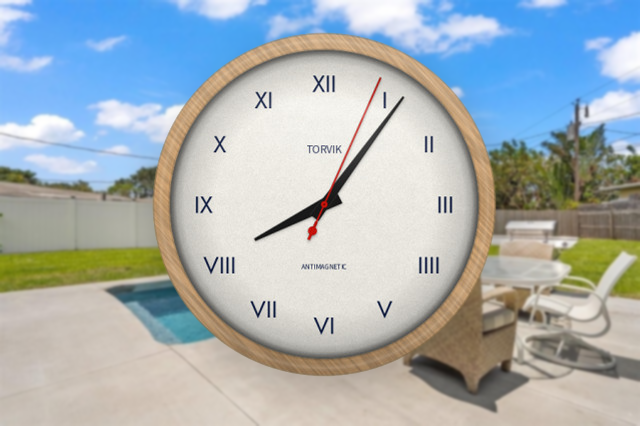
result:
8,06,04
